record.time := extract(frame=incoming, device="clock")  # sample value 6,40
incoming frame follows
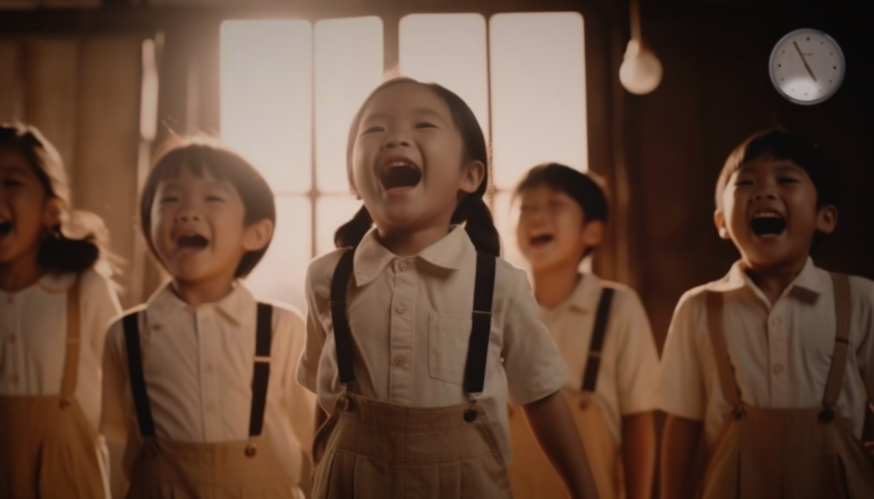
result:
4,55
